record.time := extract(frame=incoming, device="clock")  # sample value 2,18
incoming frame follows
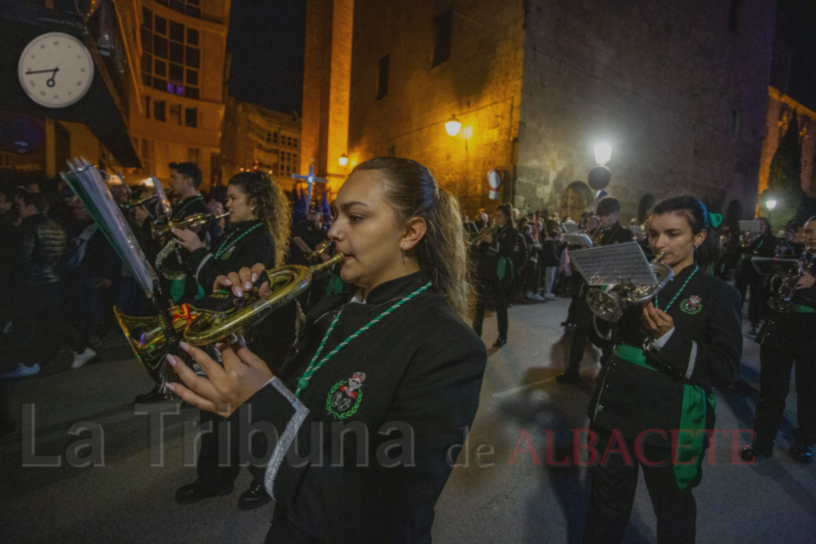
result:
6,44
